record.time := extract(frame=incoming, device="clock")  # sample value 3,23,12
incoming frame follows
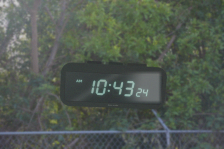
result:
10,43,24
